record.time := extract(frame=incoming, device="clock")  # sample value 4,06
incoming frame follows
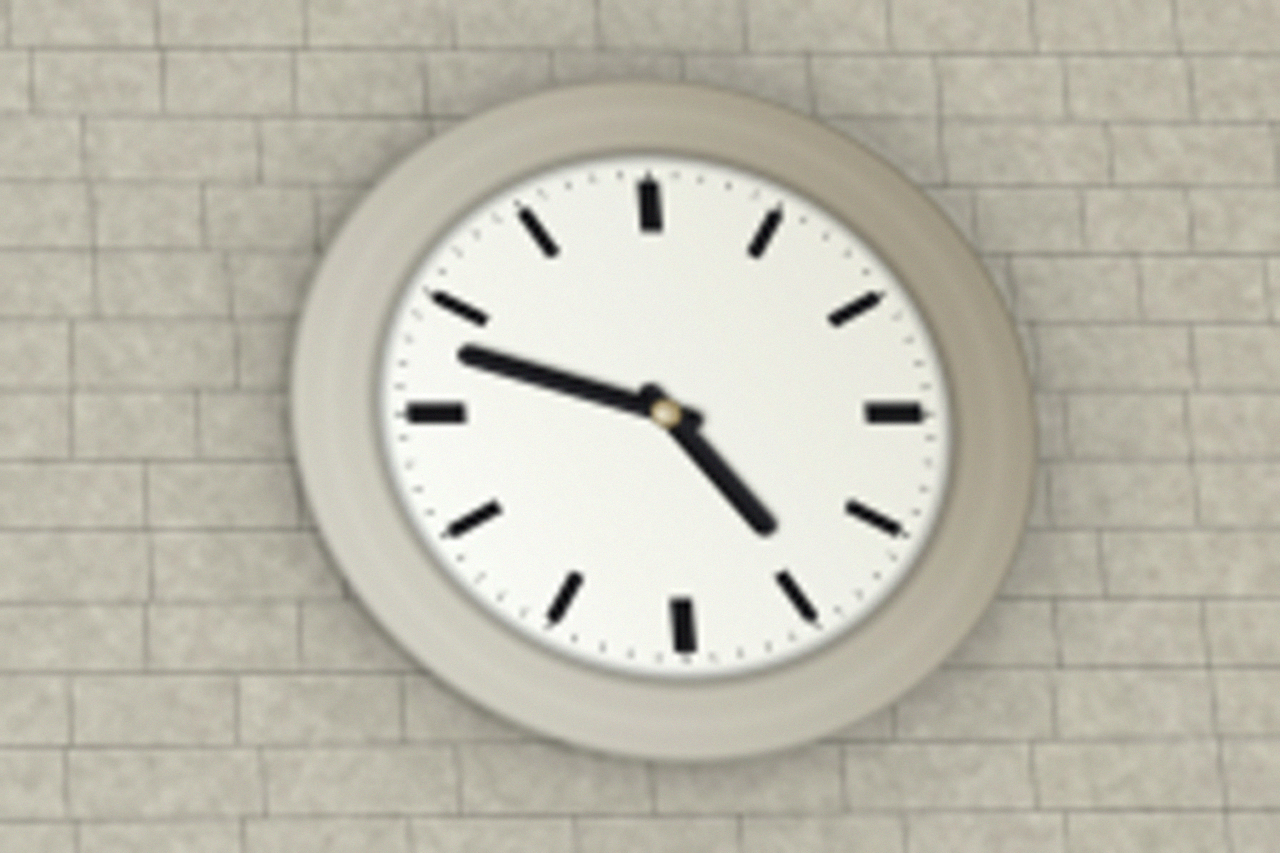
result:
4,48
